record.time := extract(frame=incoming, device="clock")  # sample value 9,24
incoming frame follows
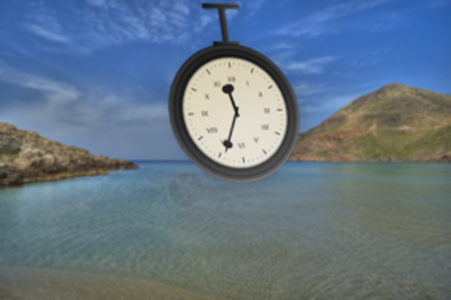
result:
11,34
